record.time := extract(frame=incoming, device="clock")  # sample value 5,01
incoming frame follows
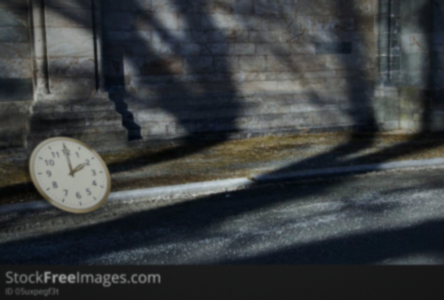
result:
2,00
